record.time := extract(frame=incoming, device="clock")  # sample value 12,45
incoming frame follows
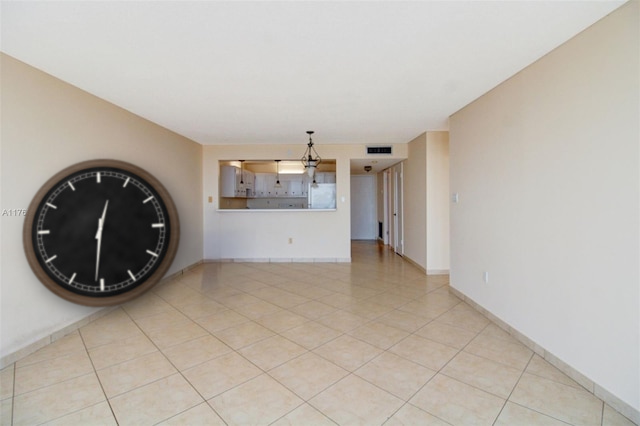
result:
12,31
